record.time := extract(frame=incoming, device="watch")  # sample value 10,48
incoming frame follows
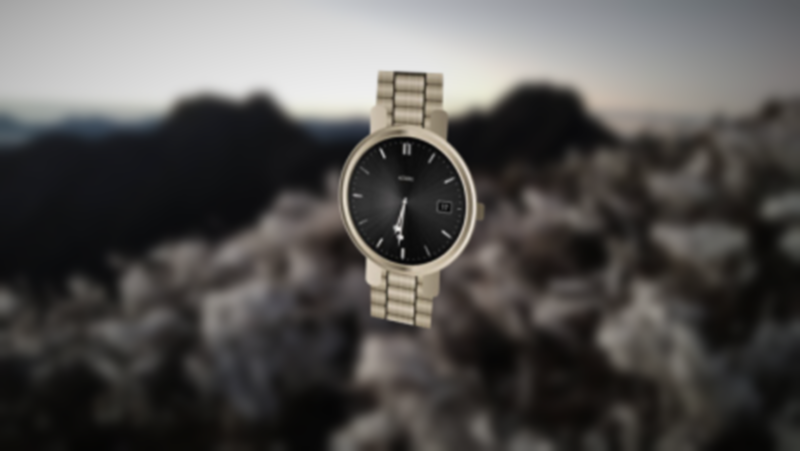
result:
6,31
